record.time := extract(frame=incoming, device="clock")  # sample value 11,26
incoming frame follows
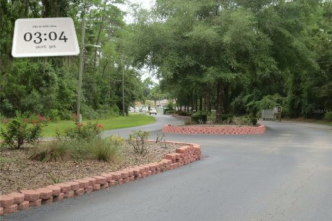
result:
3,04
